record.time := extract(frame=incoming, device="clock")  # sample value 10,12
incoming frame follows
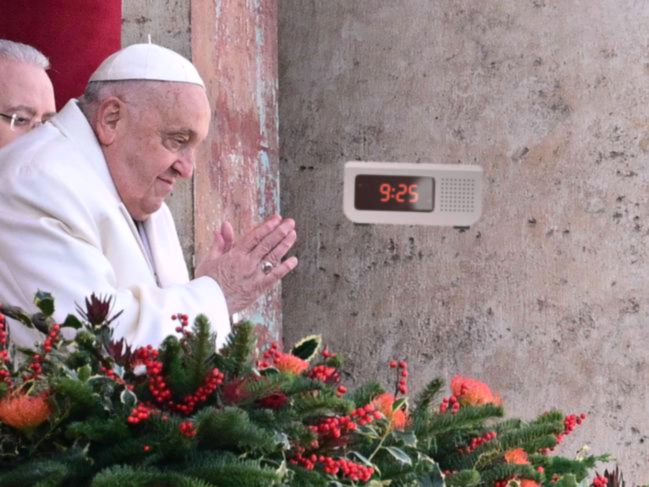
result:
9,25
